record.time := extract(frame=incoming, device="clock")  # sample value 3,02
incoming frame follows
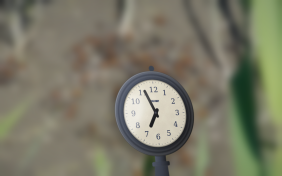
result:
6,56
